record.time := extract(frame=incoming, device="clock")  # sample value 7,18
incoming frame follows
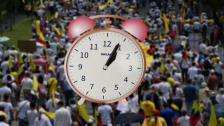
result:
1,04
